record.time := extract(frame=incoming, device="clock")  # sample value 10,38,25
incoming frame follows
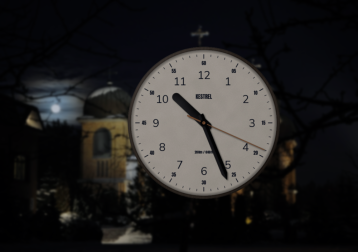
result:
10,26,19
